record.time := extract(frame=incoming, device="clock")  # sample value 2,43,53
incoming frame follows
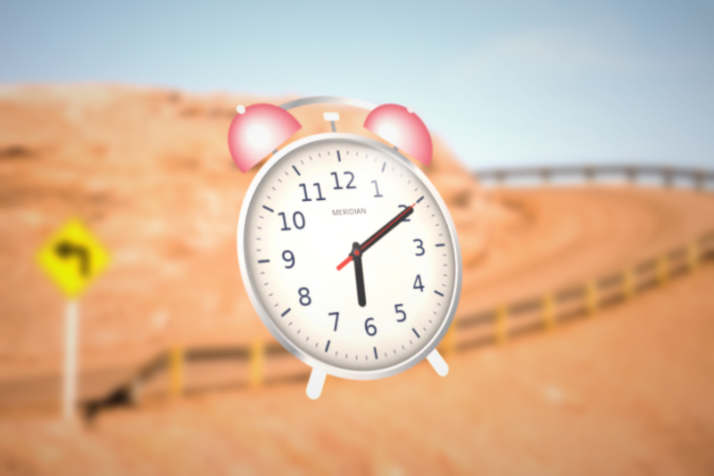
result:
6,10,10
